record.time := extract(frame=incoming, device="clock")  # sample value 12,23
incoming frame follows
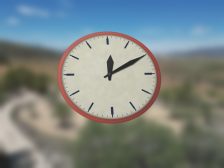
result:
12,10
